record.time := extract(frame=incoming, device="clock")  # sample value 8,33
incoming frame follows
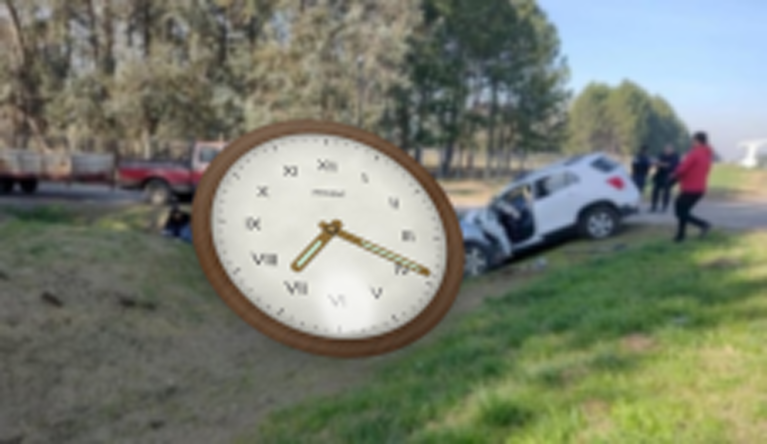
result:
7,19
